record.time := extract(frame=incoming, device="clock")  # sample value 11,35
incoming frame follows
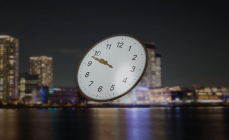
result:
9,48
